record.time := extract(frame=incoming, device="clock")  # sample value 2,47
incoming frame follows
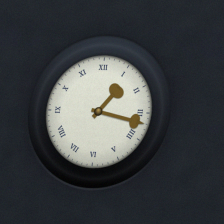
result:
1,17
